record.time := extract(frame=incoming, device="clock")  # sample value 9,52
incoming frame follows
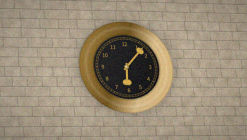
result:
6,07
